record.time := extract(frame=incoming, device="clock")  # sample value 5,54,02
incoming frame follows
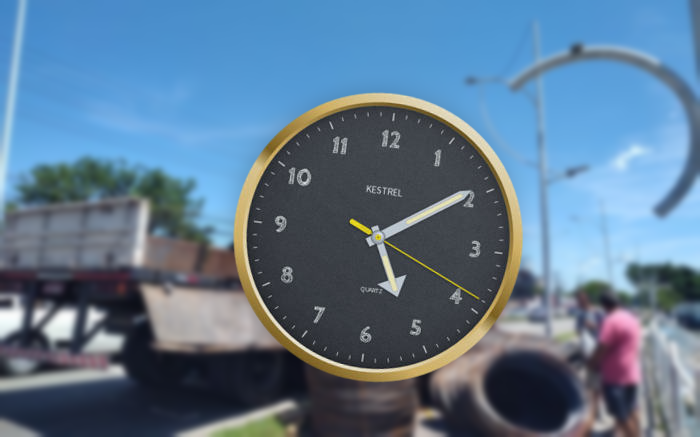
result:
5,09,19
